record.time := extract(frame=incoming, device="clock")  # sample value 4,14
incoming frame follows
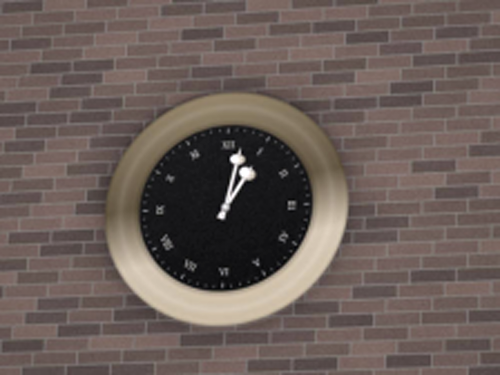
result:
1,02
